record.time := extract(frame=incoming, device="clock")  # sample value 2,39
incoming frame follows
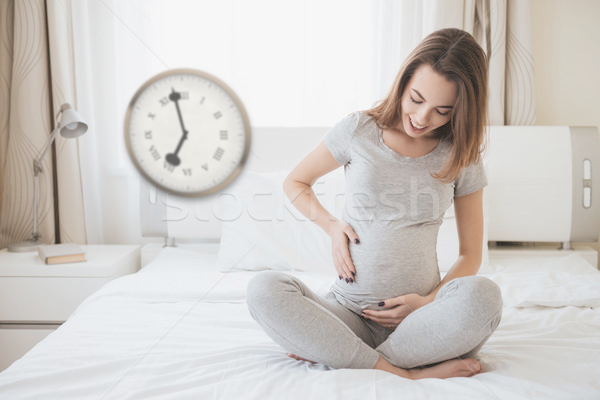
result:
6,58
